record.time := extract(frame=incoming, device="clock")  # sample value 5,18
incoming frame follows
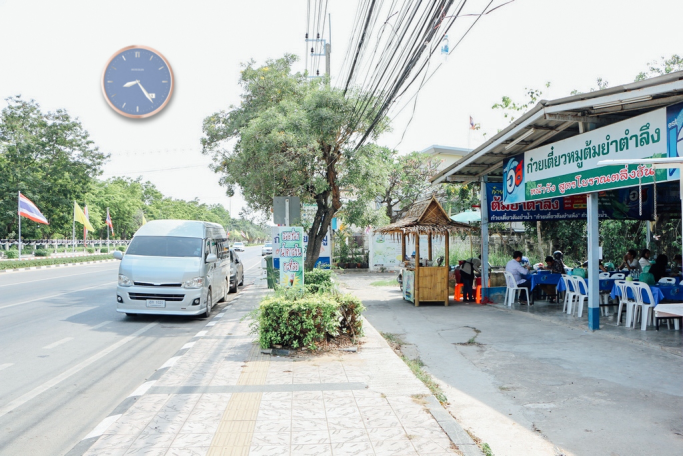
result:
8,24
